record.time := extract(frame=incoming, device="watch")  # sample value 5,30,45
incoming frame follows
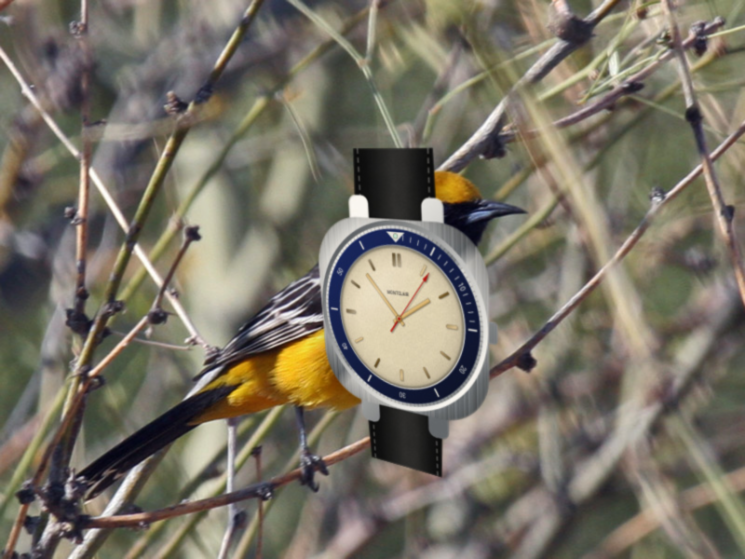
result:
1,53,06
